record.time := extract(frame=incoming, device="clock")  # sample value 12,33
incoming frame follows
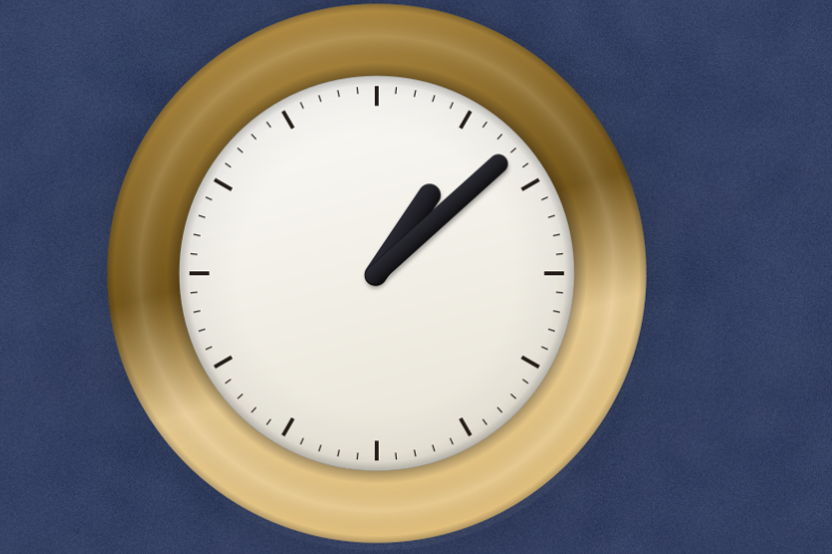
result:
1,08
